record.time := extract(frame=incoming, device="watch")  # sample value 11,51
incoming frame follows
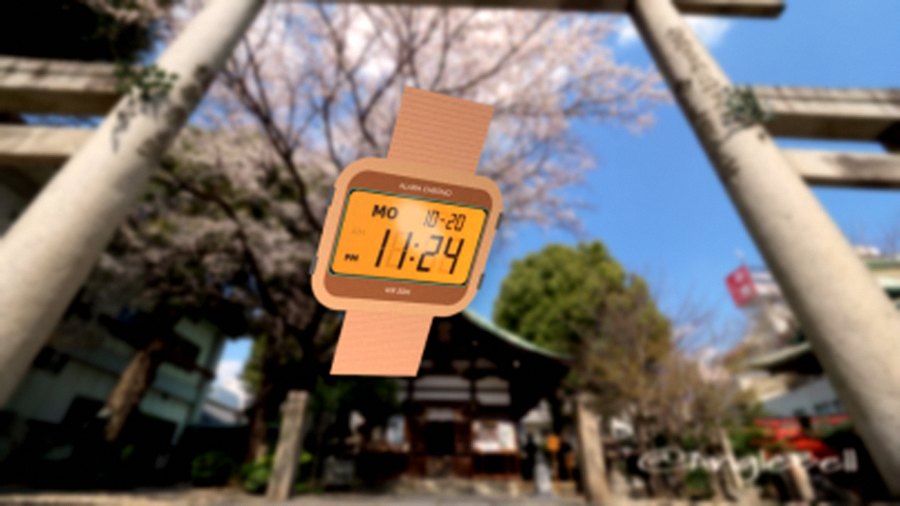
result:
11,24
